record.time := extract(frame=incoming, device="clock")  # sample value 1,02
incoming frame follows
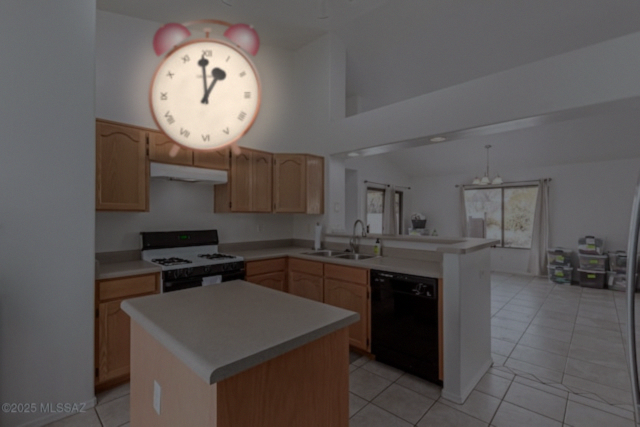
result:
12,59
